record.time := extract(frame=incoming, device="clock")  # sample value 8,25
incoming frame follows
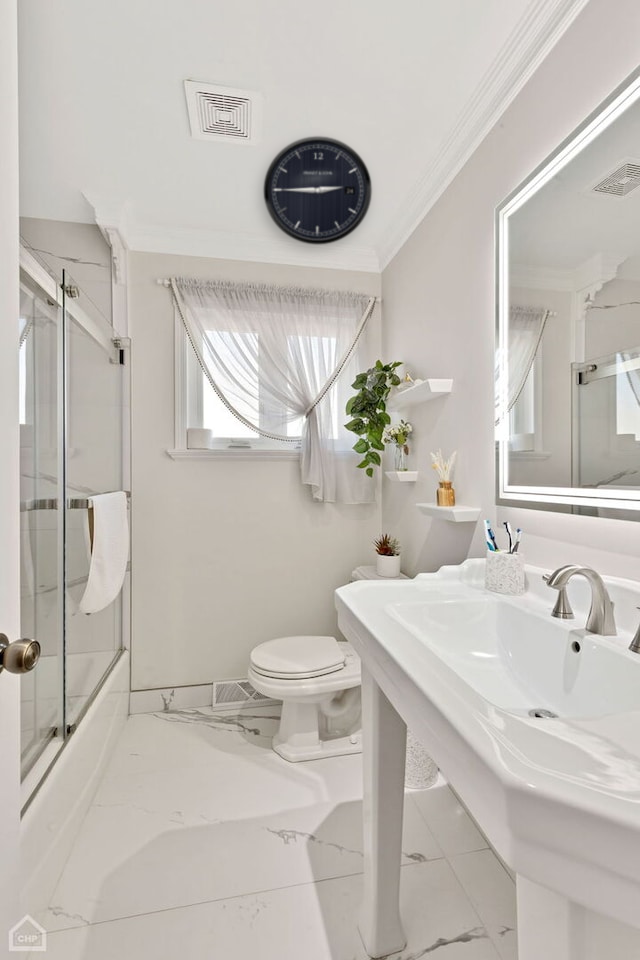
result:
2,45
